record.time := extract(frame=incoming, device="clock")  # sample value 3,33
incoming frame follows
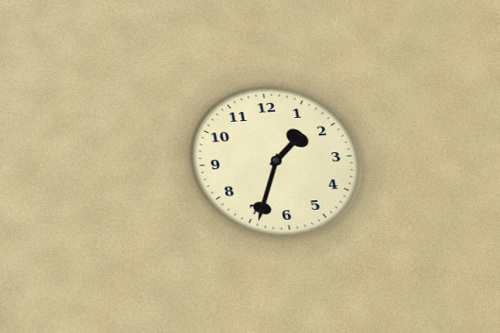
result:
1,34
